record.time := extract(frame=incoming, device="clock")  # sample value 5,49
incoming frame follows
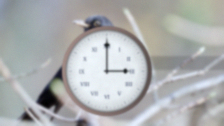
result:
3,00
